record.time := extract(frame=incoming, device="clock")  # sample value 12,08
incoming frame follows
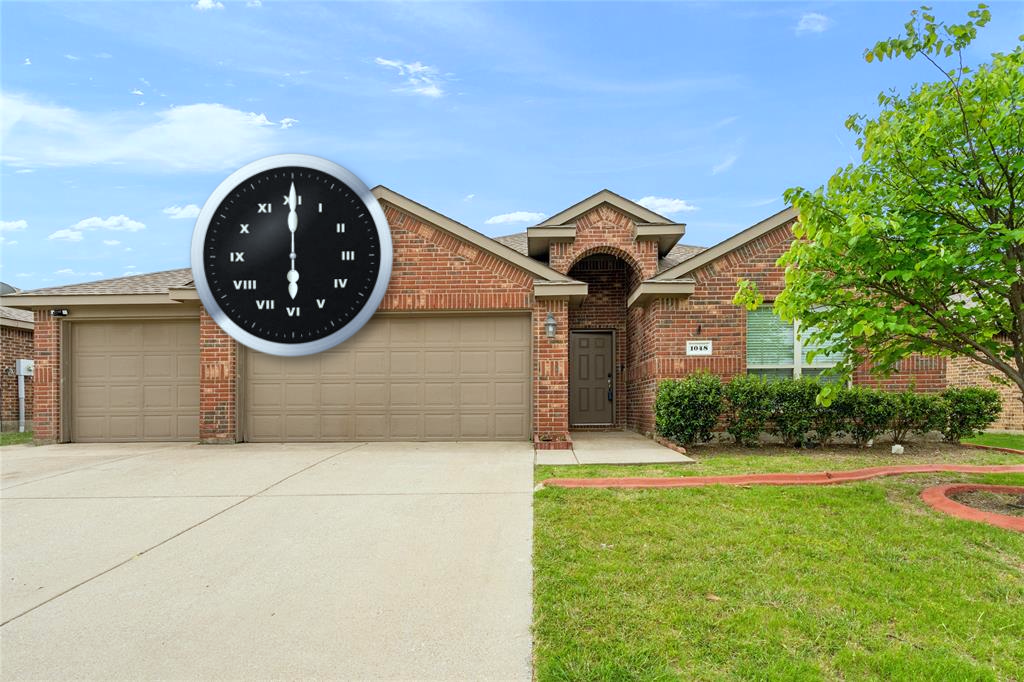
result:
6,00
